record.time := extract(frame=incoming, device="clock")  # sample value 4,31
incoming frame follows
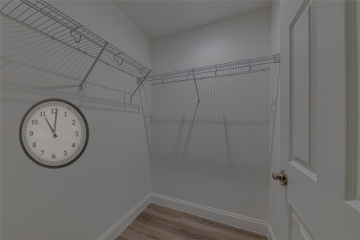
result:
11,01
